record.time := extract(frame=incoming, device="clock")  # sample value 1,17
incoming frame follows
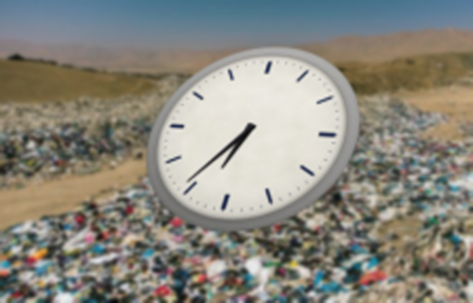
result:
6,36
